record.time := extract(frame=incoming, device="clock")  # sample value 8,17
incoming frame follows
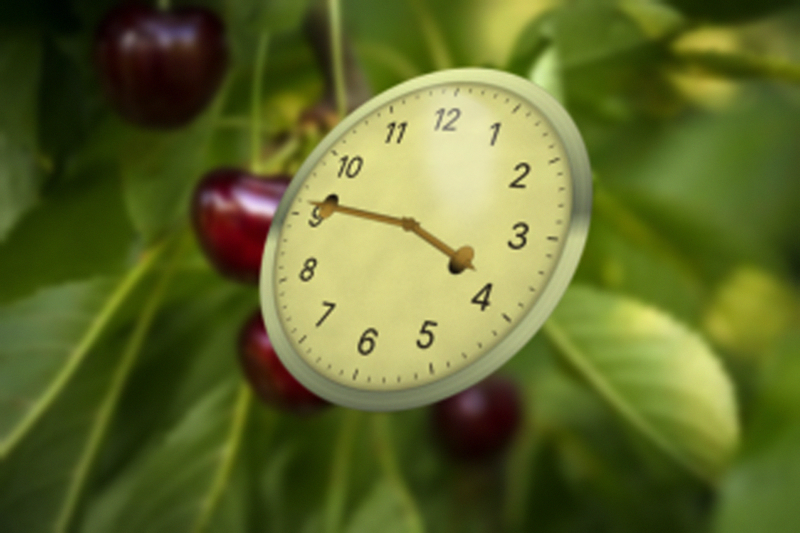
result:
3,46
